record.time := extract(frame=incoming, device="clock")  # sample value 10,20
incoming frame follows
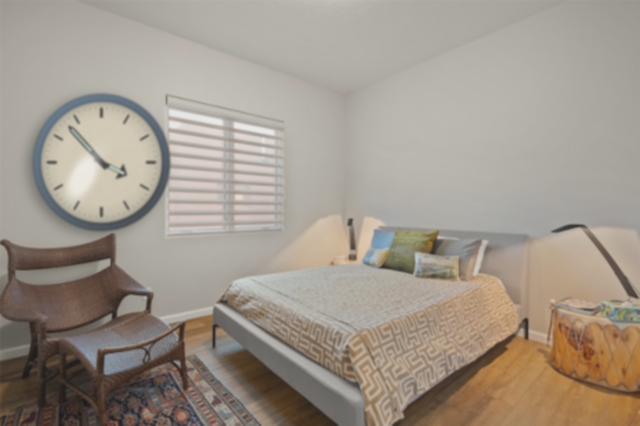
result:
3,53
